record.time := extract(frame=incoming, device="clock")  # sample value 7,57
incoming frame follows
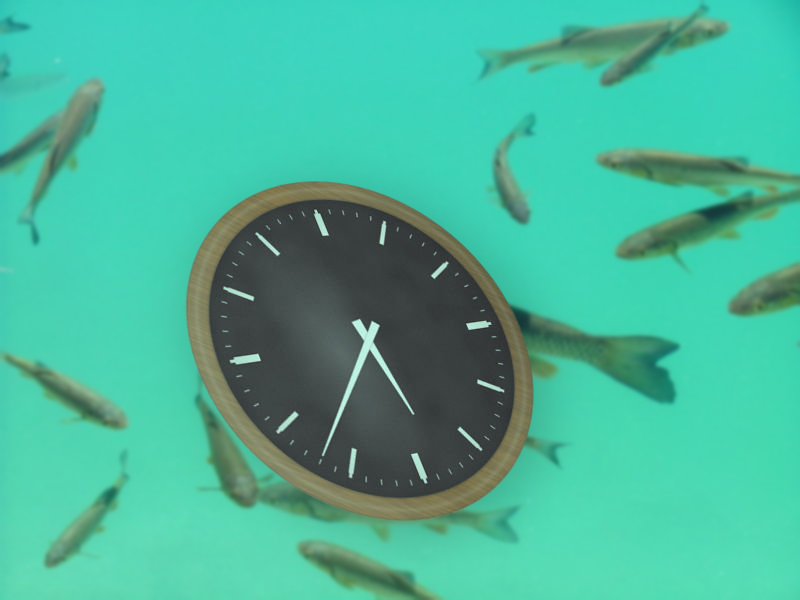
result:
5,37
